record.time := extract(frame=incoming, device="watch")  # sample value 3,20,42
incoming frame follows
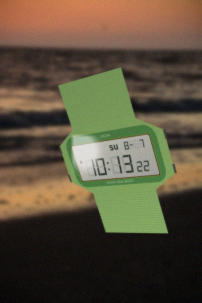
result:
10,13,22
